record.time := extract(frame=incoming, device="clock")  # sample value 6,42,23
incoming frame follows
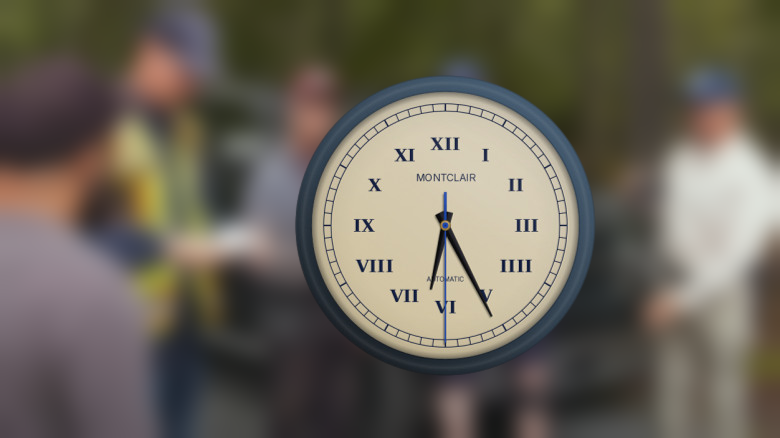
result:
6,25,30
